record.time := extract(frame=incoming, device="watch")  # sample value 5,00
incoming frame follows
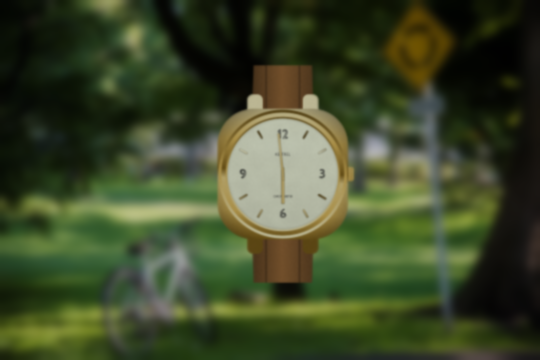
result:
5,59
